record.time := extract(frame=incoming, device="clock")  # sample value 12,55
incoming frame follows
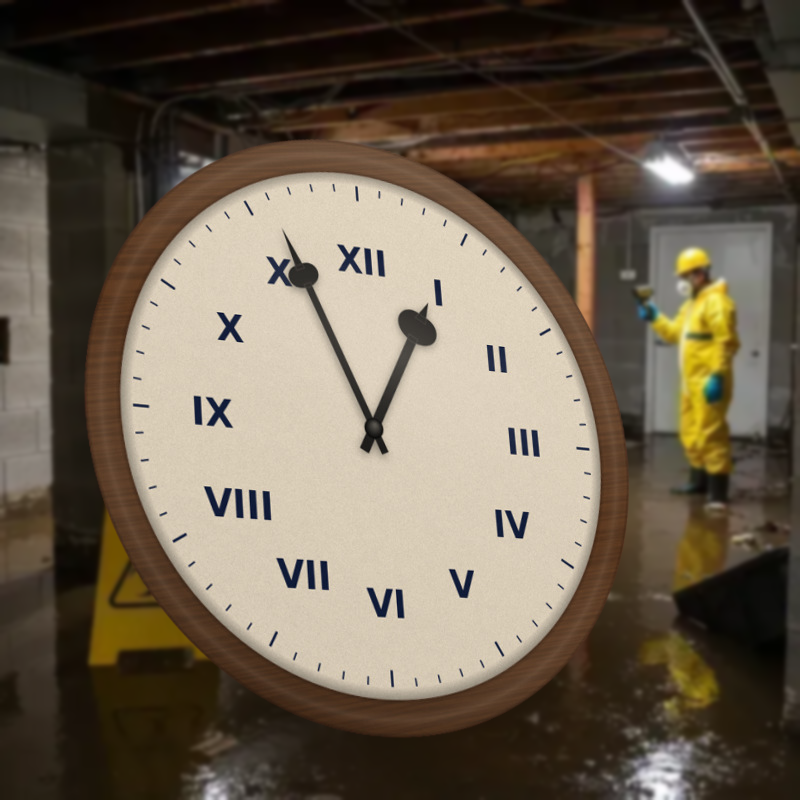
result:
12,56
